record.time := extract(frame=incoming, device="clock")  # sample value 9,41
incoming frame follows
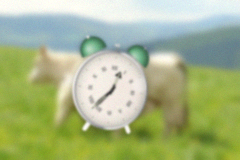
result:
12,37
